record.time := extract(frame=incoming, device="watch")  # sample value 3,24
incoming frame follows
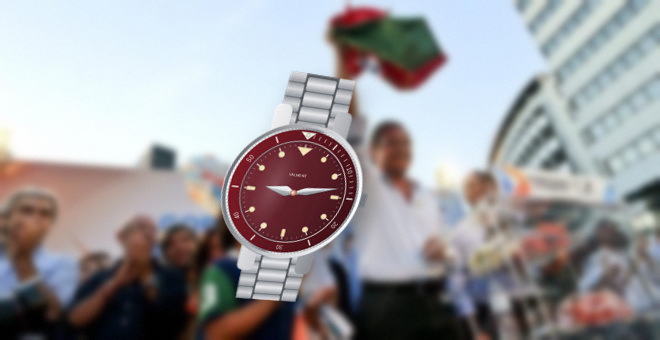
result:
9,13
